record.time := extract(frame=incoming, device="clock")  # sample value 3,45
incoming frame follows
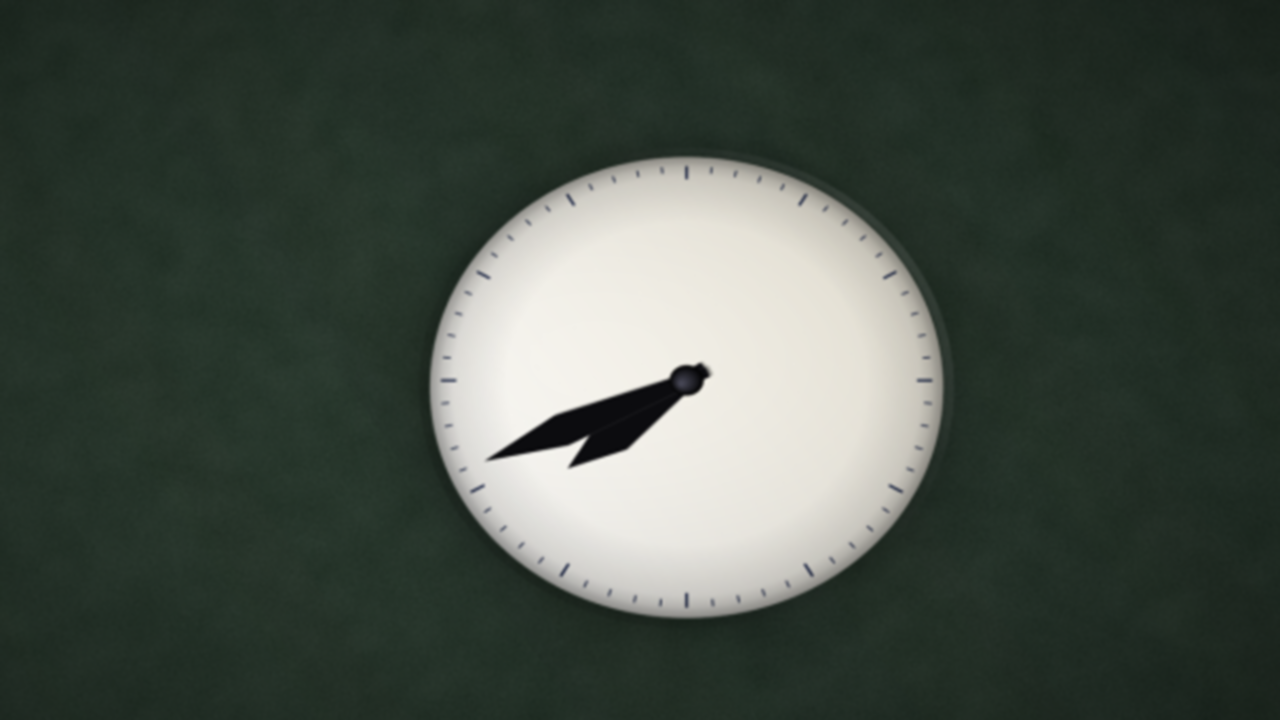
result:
7,41
